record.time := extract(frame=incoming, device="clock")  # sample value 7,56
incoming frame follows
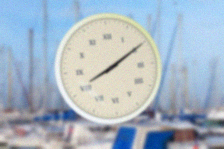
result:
8,10
